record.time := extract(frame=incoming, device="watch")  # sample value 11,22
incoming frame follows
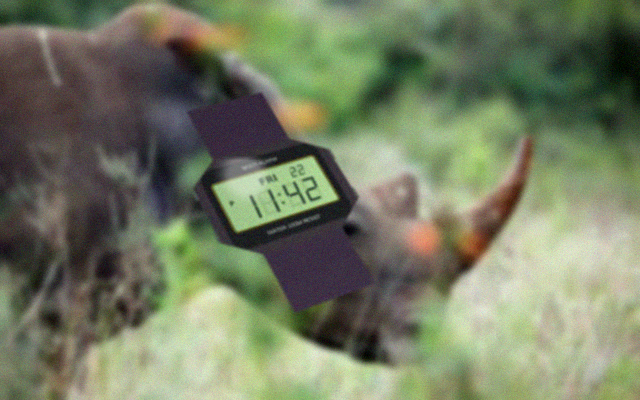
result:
11,42
